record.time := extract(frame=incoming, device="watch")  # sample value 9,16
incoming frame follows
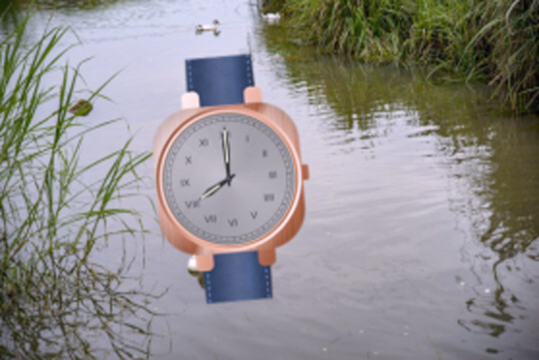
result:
8,00
